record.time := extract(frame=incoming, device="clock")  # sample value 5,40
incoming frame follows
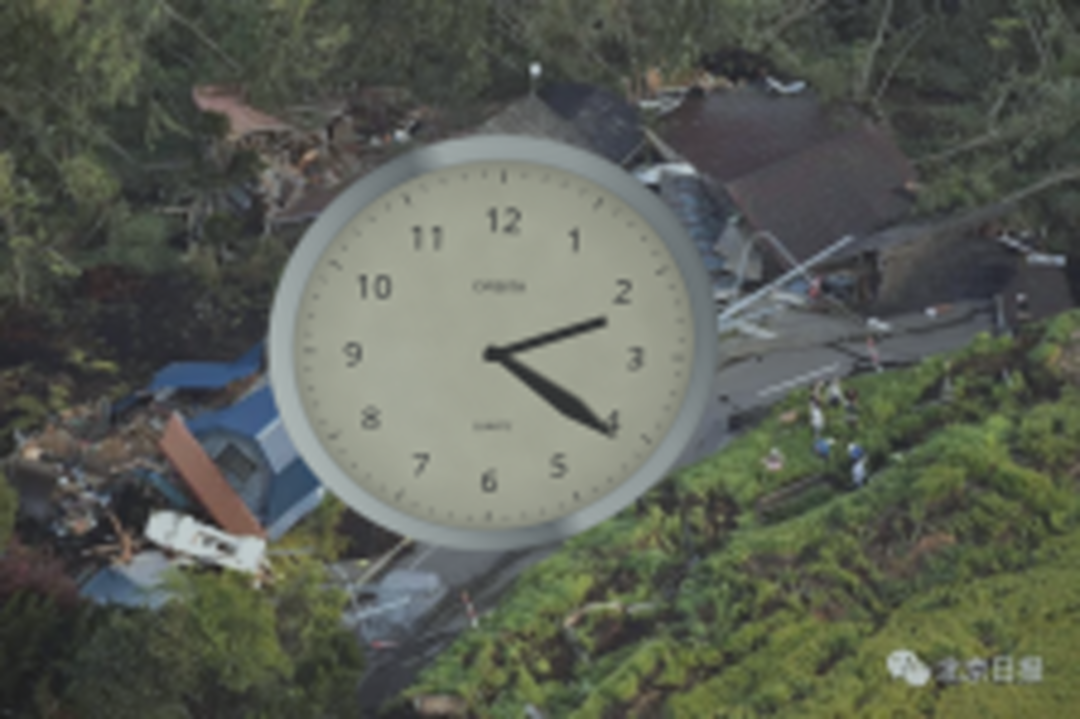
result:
2,21
